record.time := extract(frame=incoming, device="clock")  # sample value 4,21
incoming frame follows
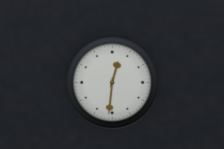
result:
12,31
